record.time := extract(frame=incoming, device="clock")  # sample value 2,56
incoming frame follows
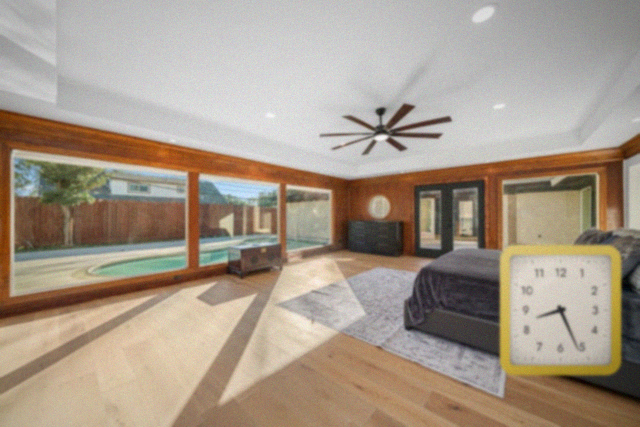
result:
8,26
